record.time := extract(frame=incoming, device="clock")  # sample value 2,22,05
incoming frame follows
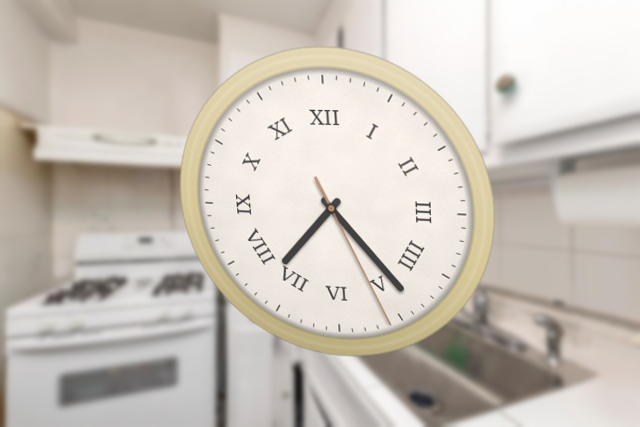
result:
7,23,26
